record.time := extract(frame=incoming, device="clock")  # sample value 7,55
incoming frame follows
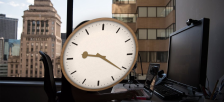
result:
9,21
